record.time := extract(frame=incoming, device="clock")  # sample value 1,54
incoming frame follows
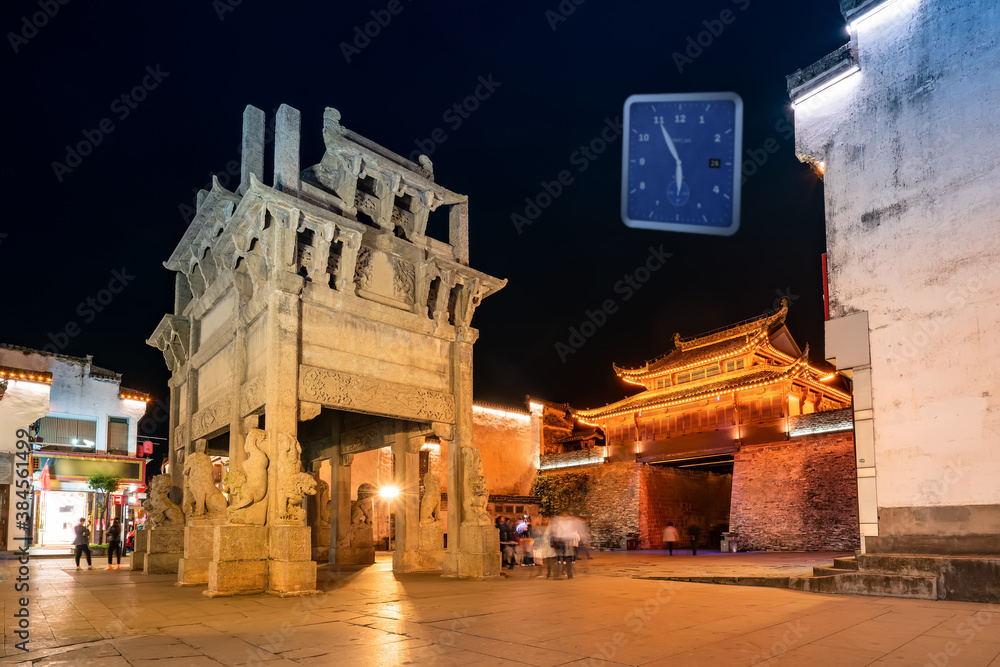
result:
5,55
